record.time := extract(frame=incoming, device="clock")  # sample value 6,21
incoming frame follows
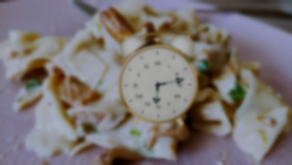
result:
6,13
